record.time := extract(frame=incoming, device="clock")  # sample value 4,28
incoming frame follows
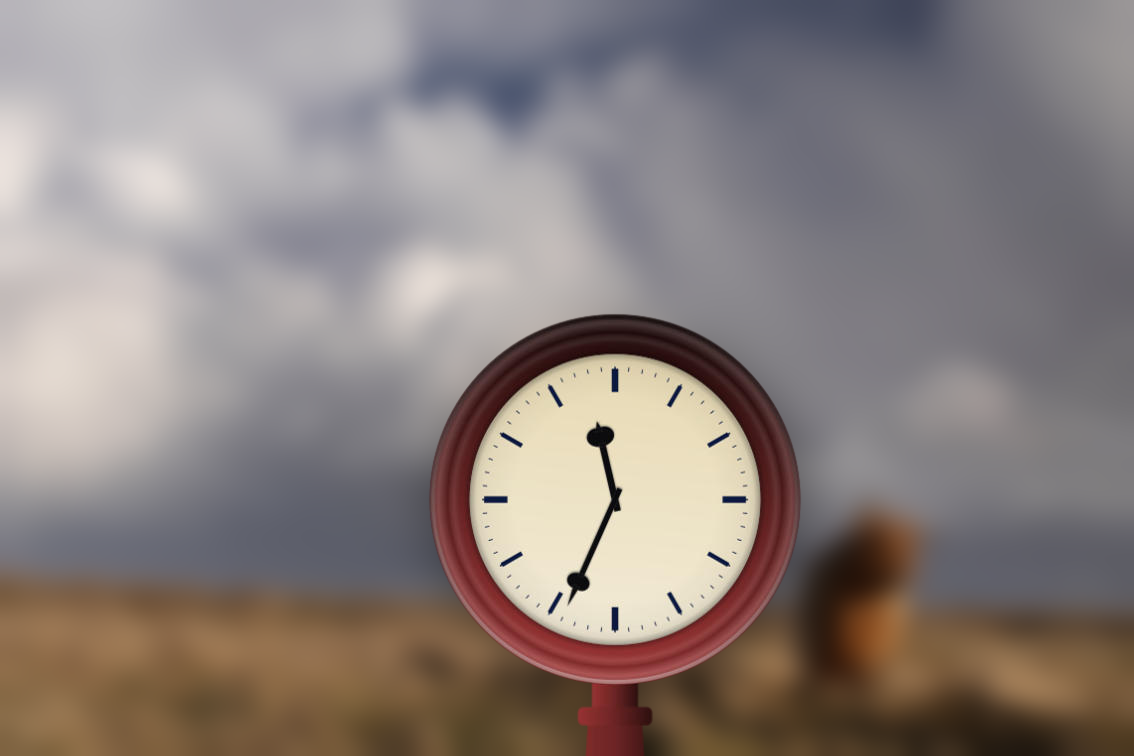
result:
11,34
